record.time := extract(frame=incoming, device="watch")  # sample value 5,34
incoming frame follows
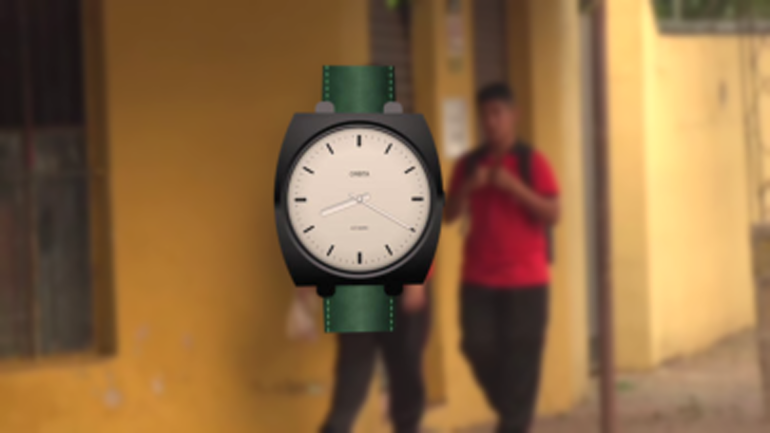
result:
8,20
